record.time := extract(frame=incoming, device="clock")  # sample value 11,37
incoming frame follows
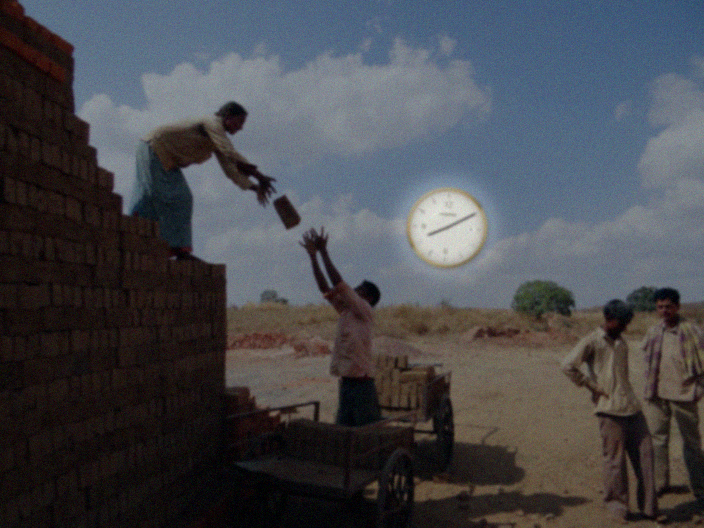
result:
8,10
